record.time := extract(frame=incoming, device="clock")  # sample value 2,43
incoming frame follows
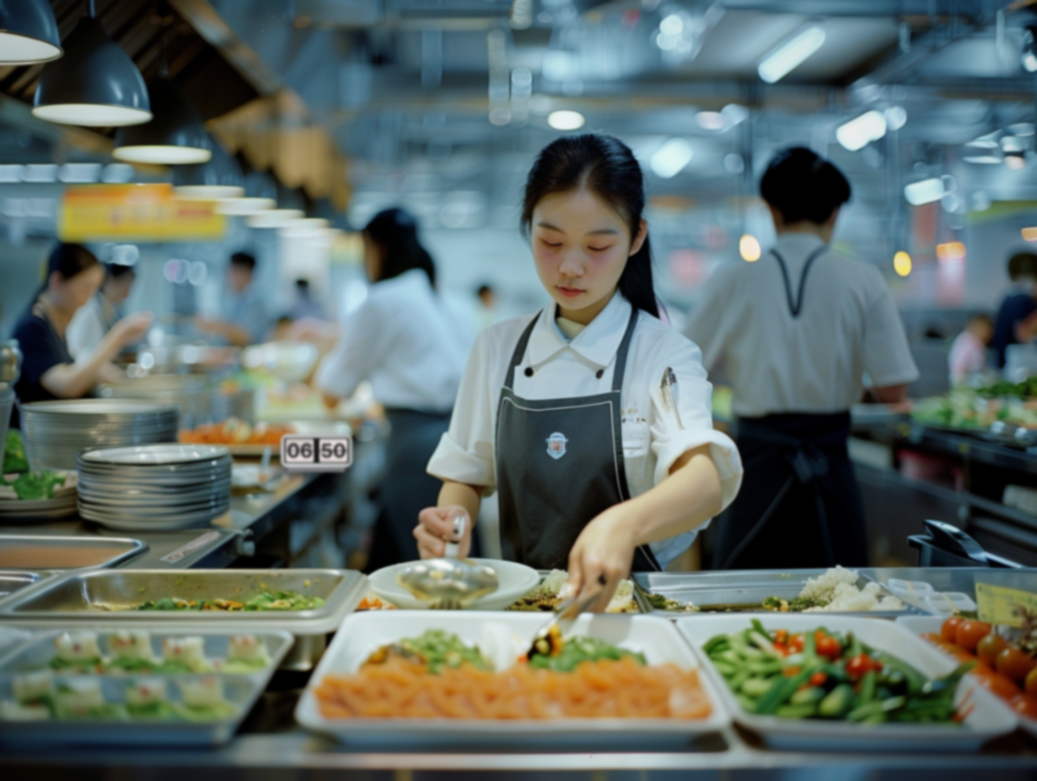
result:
6,50
